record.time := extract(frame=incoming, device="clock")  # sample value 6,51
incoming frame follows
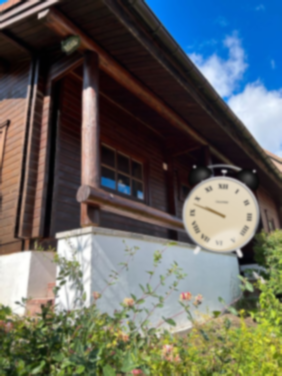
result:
9,48
